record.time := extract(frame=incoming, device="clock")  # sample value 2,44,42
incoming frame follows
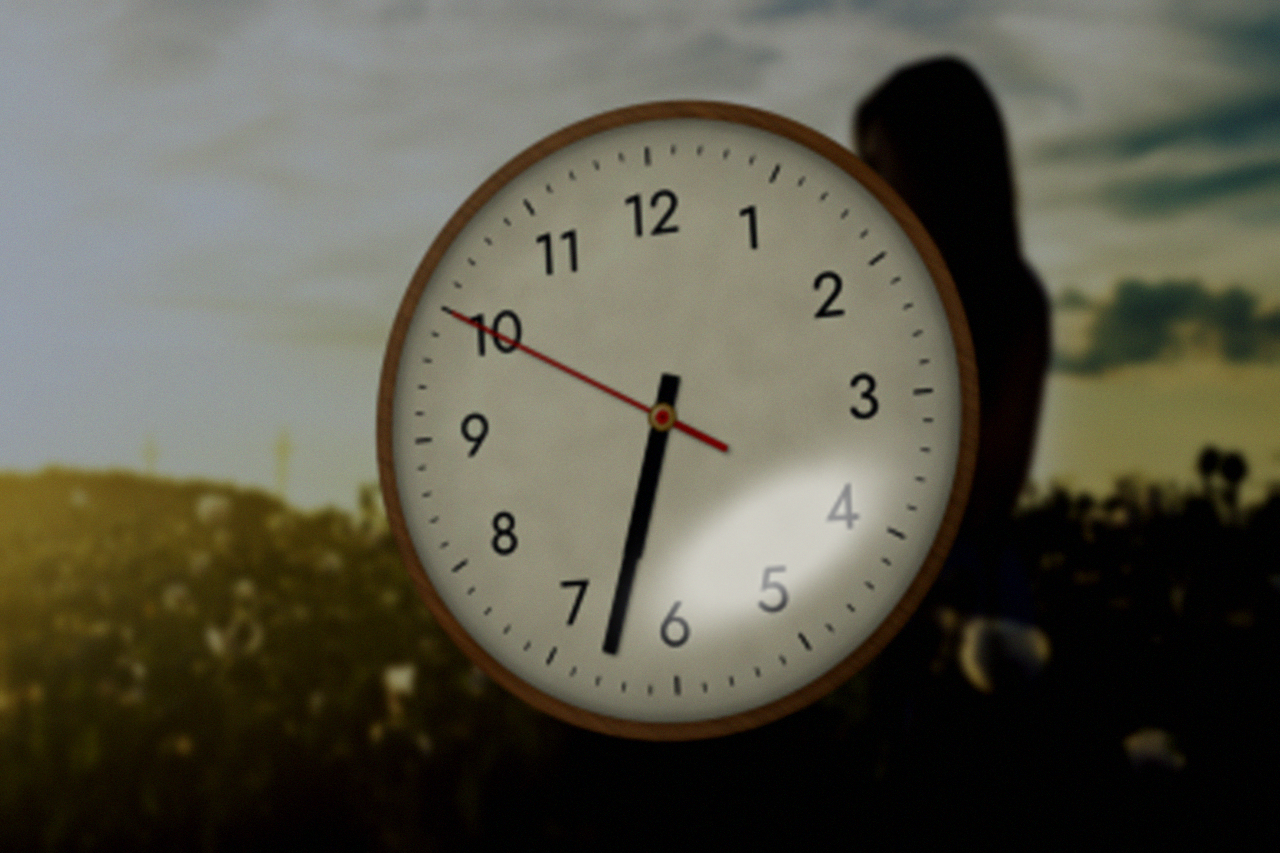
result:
6,32,50
